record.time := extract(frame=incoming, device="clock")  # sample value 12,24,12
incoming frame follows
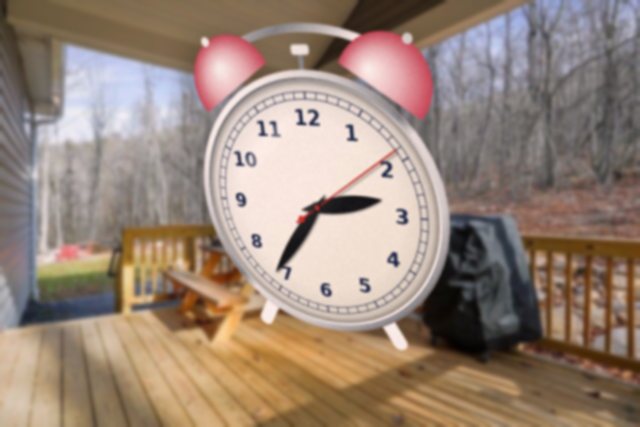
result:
2,36,09
